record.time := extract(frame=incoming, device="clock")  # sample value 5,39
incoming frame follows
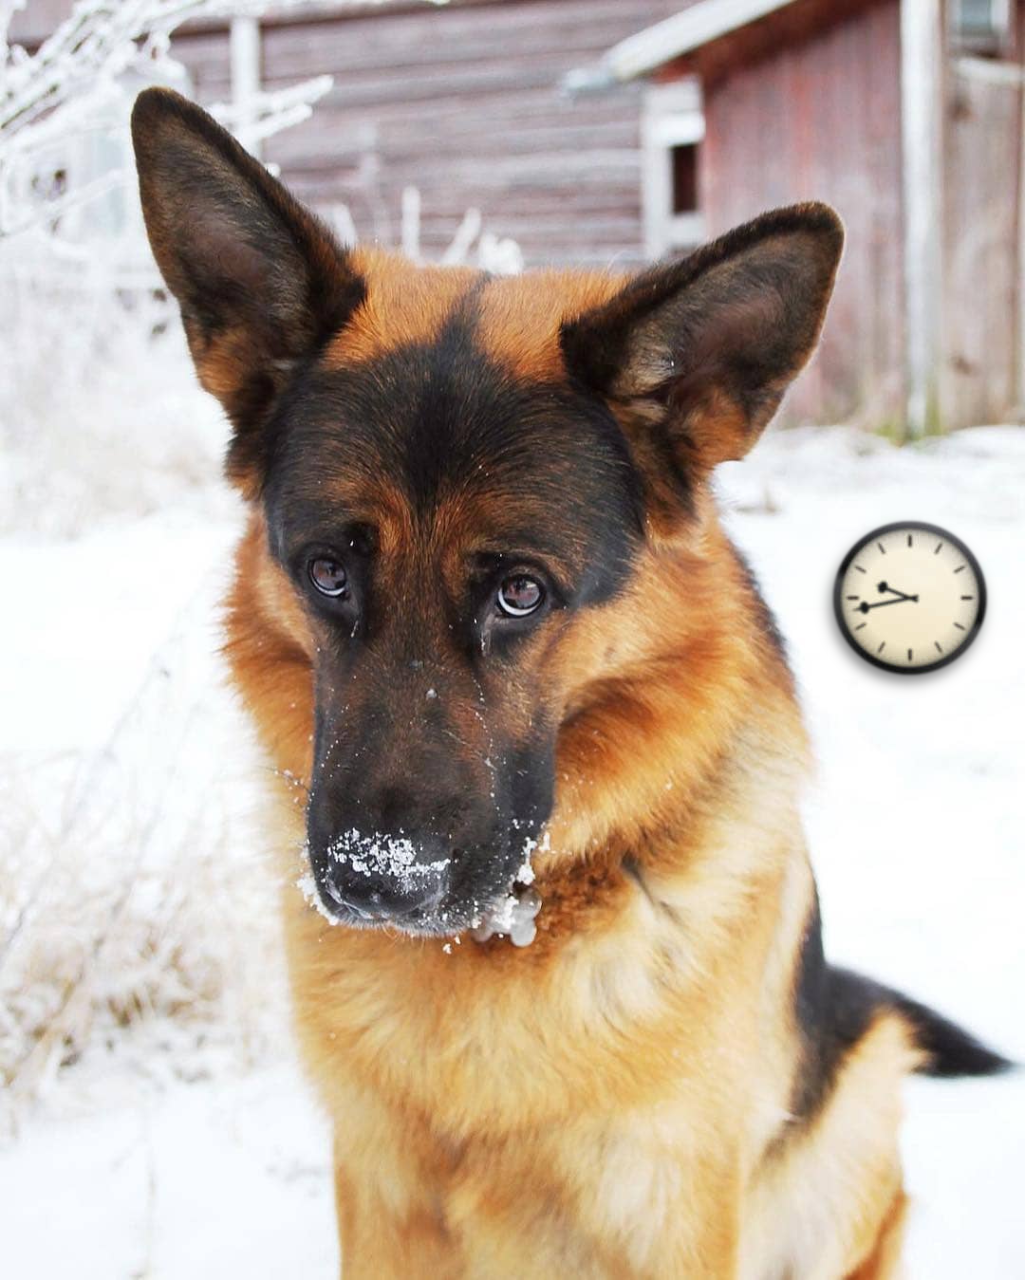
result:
9,43
